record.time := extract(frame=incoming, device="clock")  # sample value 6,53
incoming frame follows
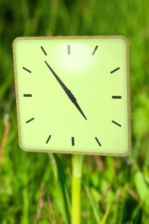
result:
4,54
